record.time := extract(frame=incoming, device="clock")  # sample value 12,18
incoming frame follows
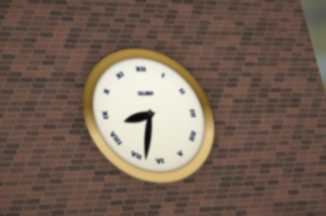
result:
8,33
